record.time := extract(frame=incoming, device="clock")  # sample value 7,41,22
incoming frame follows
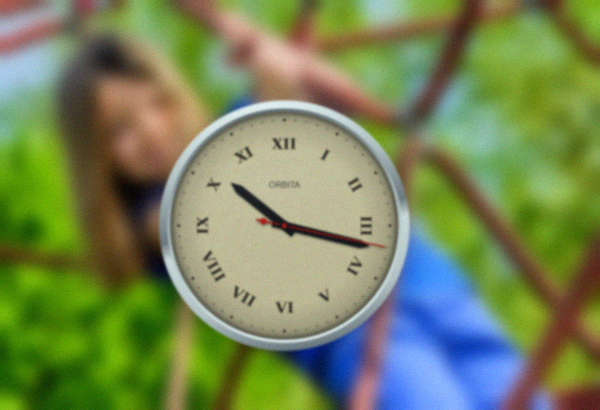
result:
10,17,17
